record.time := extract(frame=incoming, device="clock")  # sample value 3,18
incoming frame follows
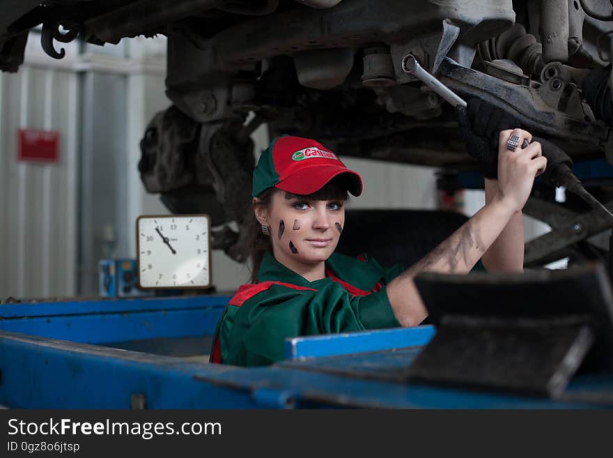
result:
10,54
